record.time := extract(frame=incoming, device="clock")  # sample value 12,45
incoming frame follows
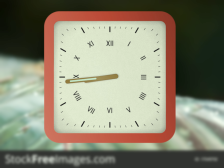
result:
8,44
